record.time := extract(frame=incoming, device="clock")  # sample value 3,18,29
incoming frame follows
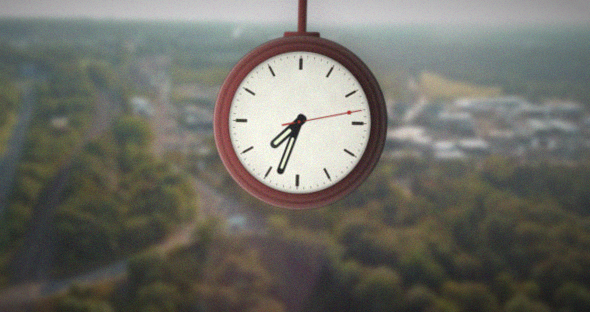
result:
7,33,13
